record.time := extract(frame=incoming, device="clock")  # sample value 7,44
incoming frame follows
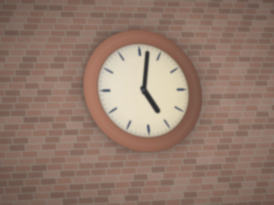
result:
5,02
